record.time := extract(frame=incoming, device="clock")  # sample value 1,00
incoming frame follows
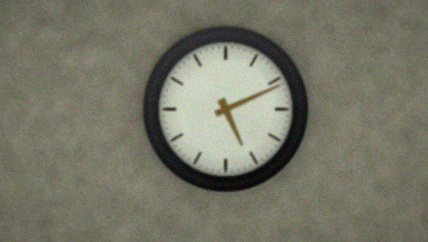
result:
5,11
